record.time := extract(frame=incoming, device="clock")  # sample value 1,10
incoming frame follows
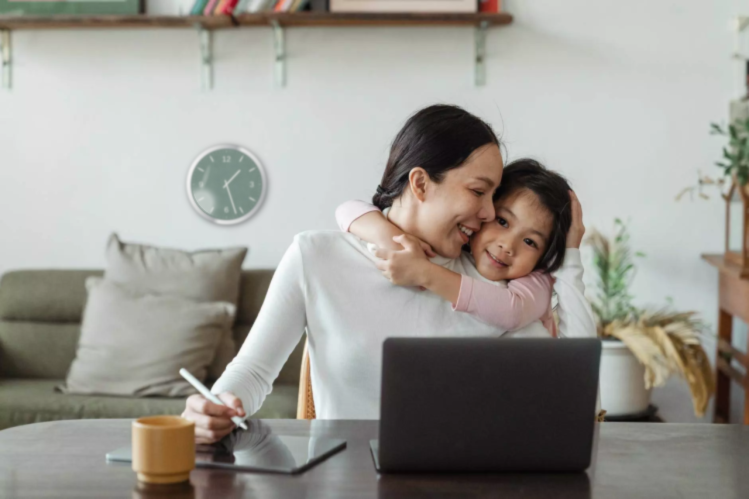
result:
1,27
